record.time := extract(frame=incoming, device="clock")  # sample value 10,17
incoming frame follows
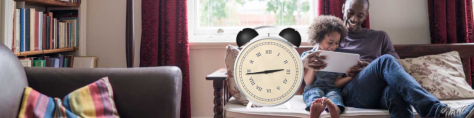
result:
2,44
